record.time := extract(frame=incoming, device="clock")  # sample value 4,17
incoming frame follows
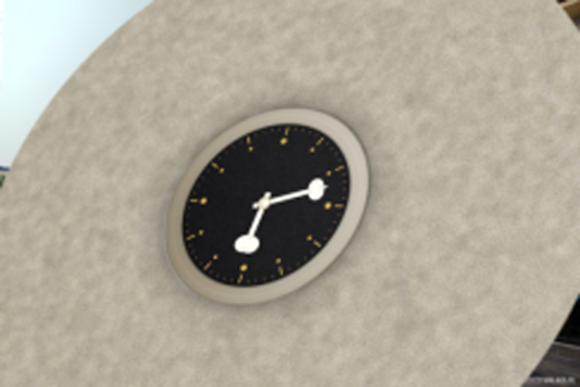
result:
6,12
